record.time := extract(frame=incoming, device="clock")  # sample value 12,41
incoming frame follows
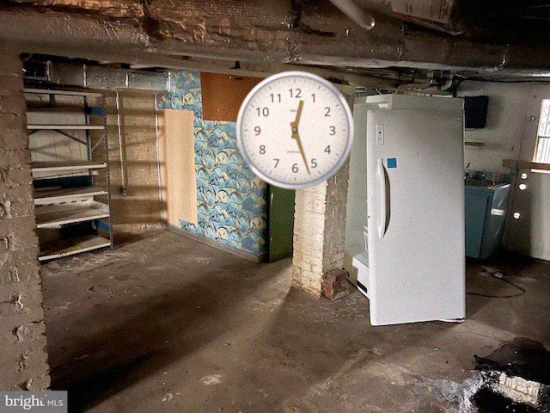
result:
12,27
